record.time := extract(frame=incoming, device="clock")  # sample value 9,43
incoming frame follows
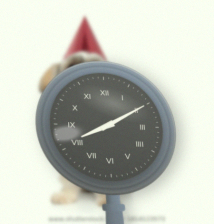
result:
8,10
